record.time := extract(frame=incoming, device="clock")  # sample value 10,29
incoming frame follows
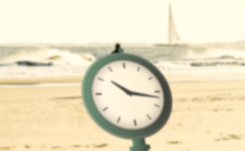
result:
10,17
